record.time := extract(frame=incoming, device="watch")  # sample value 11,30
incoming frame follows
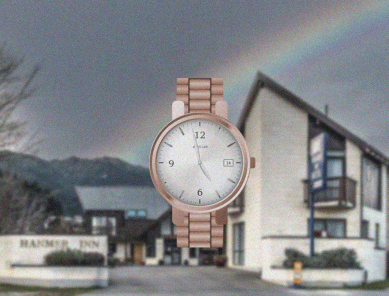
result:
4,58
